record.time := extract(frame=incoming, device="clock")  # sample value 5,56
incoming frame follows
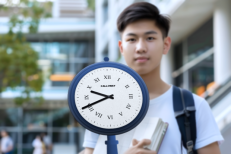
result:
9,41
